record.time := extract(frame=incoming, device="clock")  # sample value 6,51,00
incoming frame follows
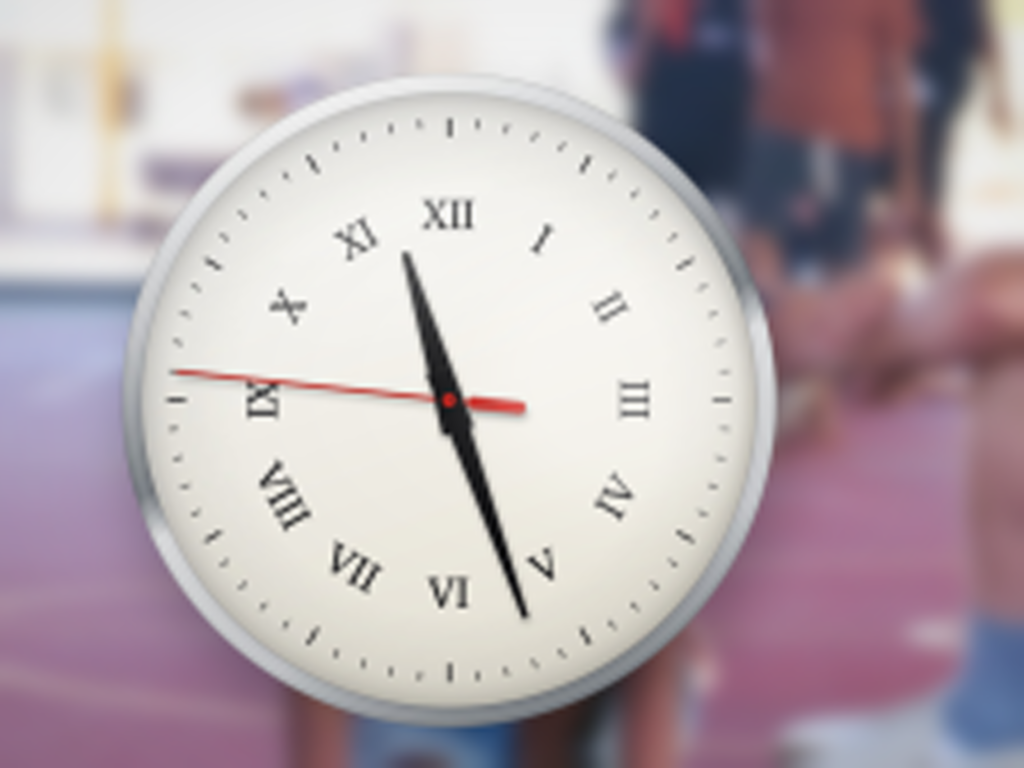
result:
11,26,46
